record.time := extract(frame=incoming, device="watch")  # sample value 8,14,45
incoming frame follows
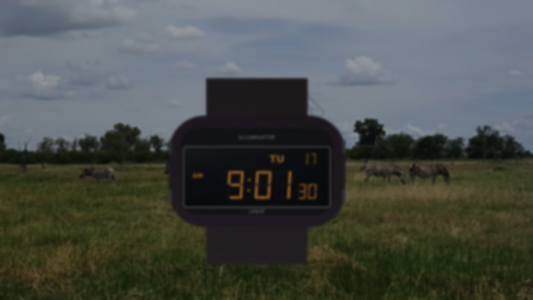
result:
9,01,30
